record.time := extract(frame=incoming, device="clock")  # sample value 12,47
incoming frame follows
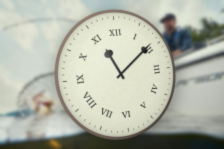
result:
11,09
